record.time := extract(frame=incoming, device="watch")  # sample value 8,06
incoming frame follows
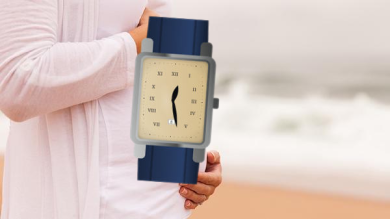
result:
12,28
